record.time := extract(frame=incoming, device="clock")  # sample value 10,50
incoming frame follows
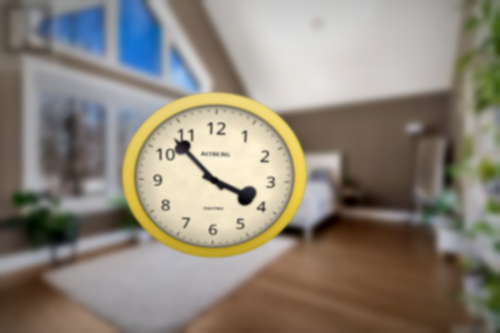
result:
3,53
